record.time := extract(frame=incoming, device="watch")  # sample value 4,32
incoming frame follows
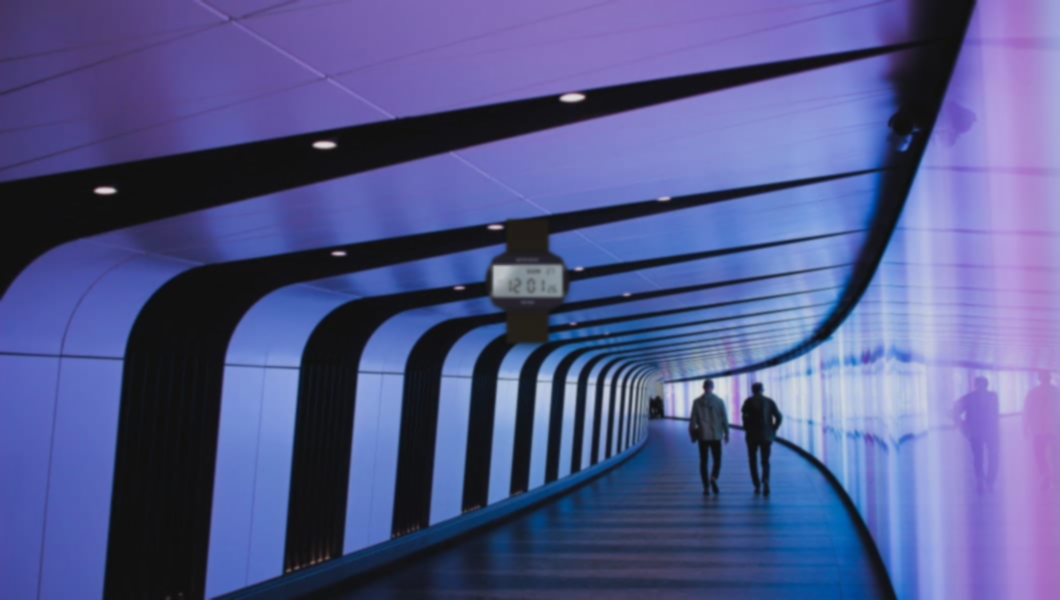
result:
12,01
